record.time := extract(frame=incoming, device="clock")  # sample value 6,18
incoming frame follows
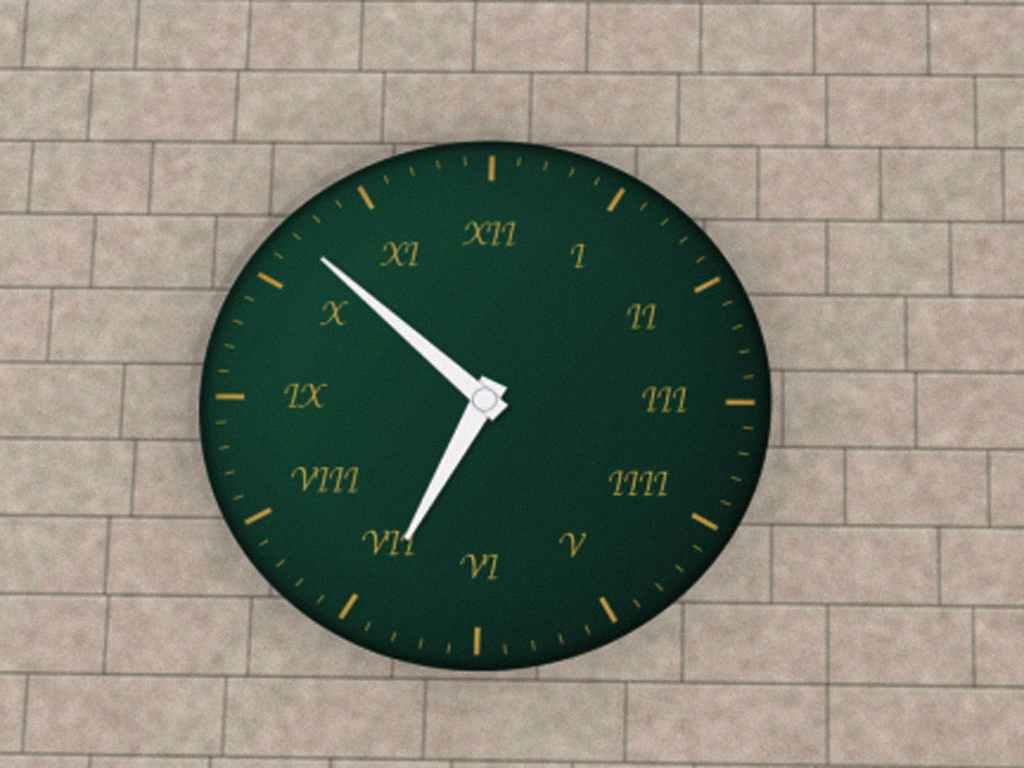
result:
6,52
